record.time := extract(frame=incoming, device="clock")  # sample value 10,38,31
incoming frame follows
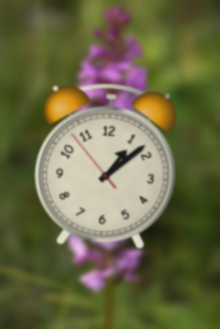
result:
1,07,53
